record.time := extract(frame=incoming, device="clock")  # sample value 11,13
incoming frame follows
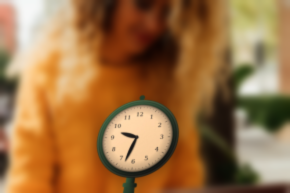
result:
9,33
